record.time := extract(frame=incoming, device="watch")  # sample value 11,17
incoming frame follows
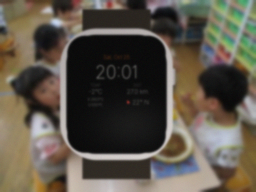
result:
20,01
